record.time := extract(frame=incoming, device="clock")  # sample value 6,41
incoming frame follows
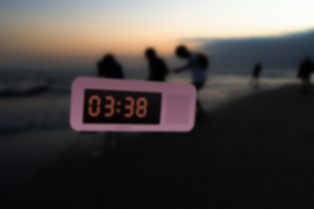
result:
3,38
